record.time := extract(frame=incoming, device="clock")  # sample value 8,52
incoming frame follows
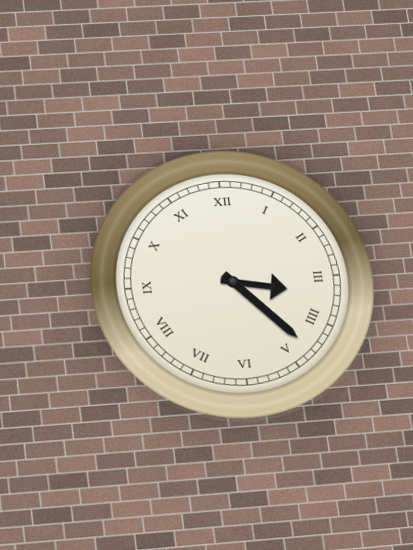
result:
3,23
